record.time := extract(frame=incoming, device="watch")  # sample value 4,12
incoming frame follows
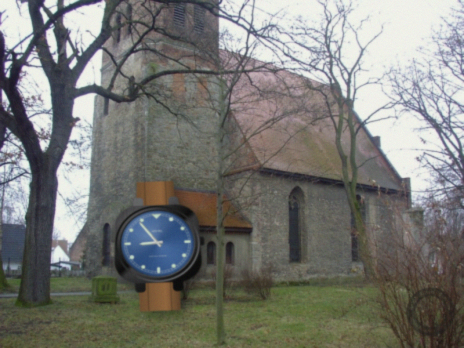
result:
8,54
